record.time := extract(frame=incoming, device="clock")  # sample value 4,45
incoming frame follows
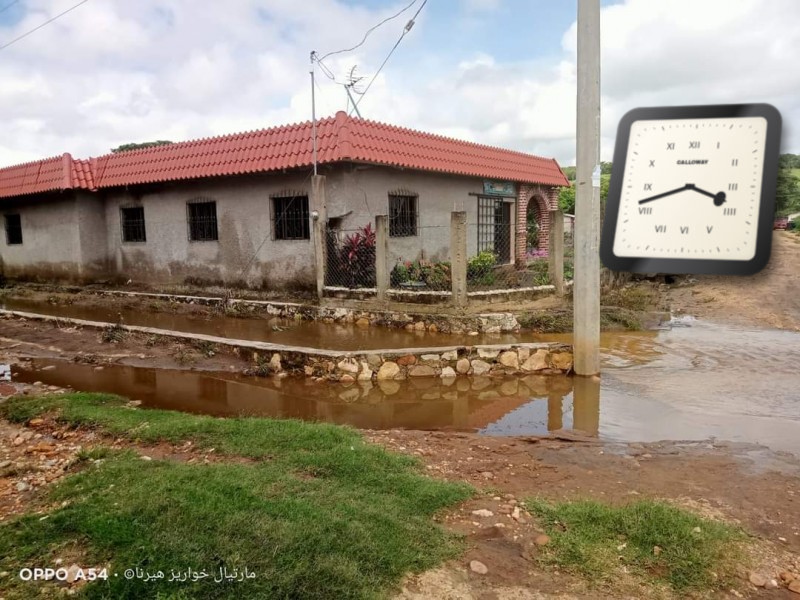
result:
3,42
